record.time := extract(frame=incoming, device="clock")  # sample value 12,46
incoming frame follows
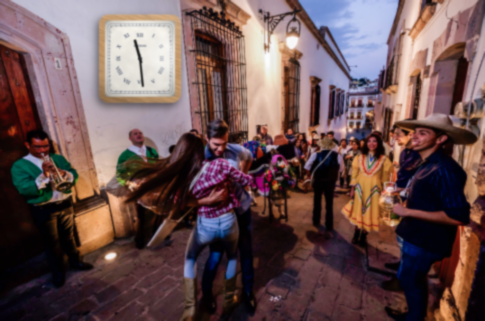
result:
11,29
